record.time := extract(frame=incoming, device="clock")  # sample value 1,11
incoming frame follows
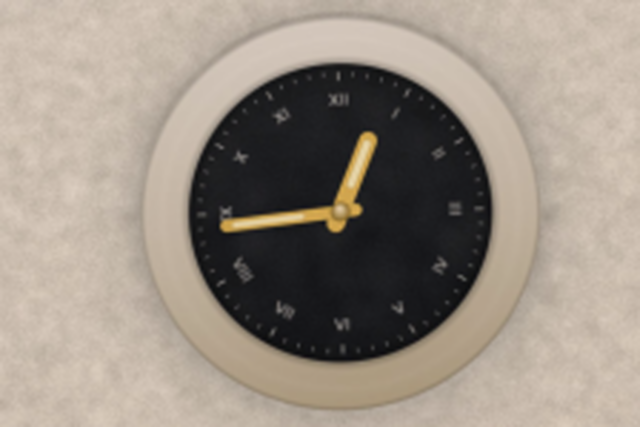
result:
12,44
